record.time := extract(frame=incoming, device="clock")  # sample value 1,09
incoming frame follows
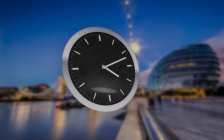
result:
4,12
